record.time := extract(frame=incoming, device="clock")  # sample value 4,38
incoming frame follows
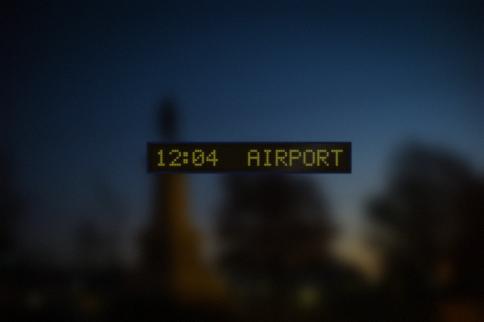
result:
12,04
